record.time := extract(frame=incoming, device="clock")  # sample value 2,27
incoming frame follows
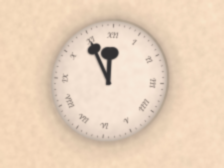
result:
11,55
